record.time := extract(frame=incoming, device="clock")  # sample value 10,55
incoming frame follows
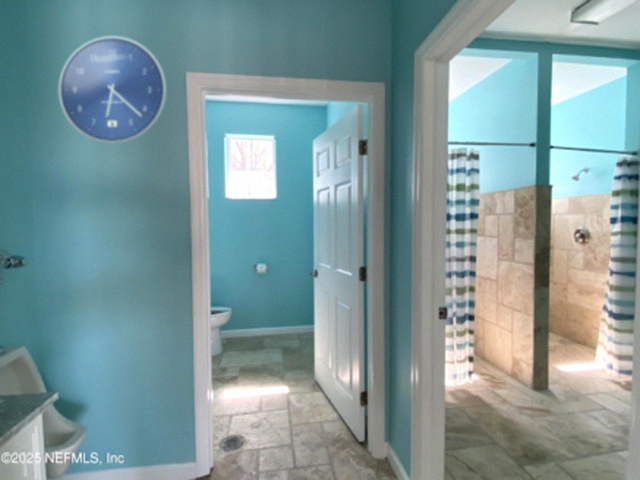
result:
6,22
